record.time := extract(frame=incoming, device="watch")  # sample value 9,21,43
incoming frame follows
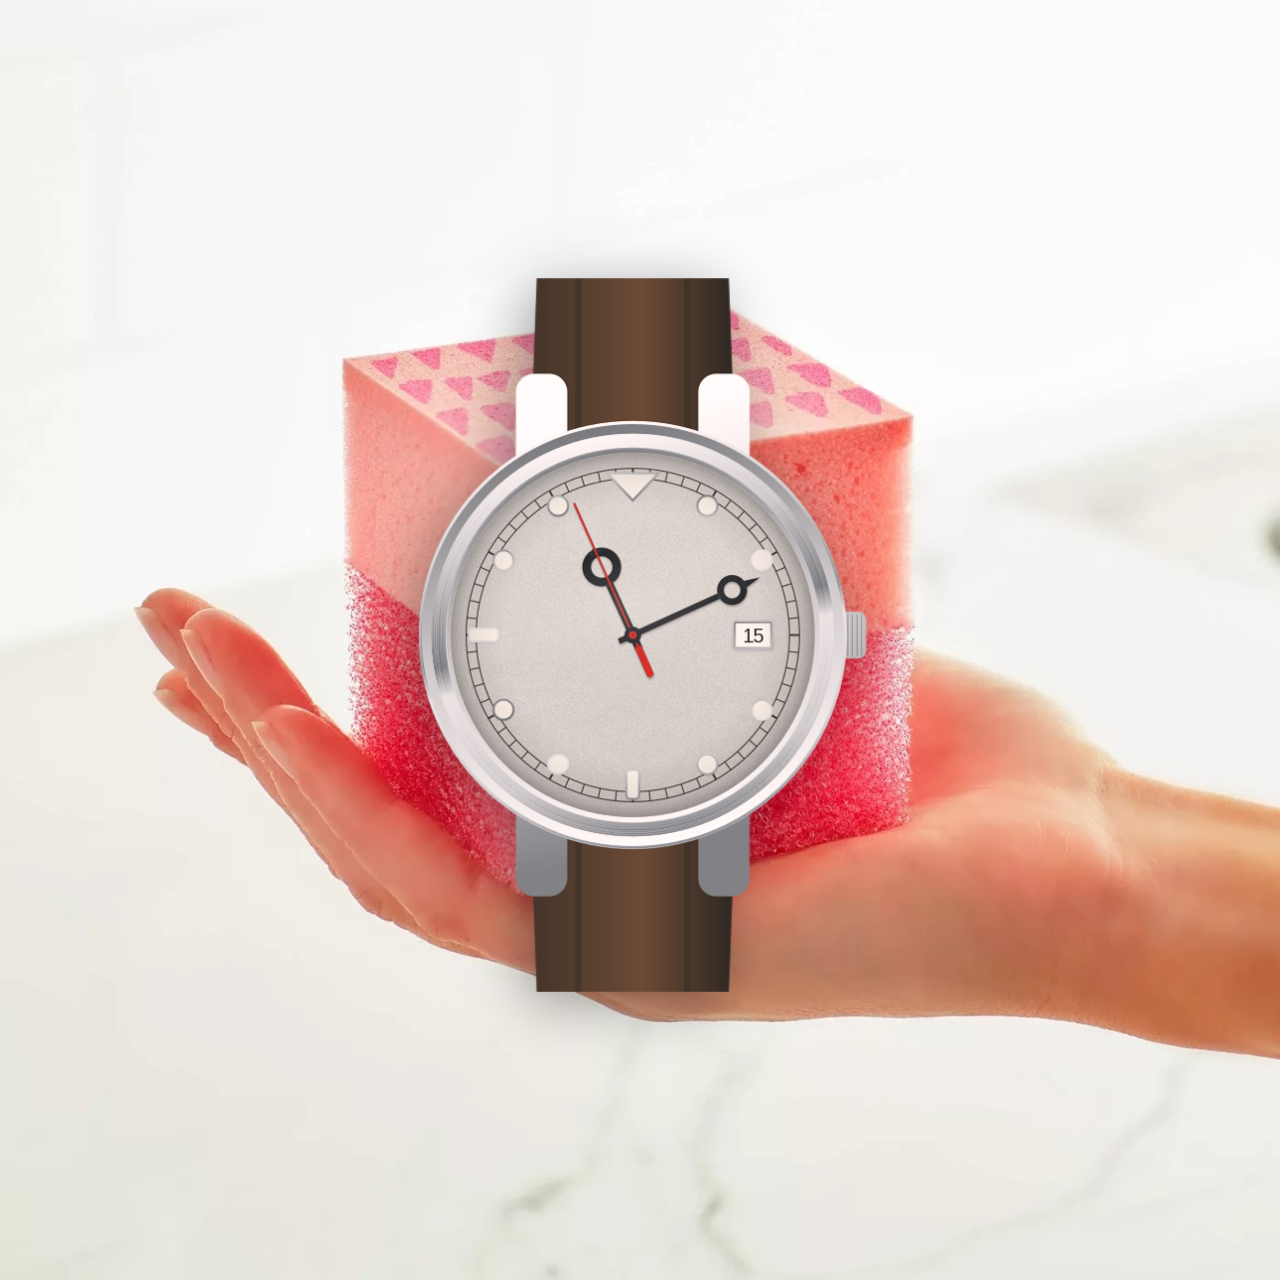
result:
11,10,56
